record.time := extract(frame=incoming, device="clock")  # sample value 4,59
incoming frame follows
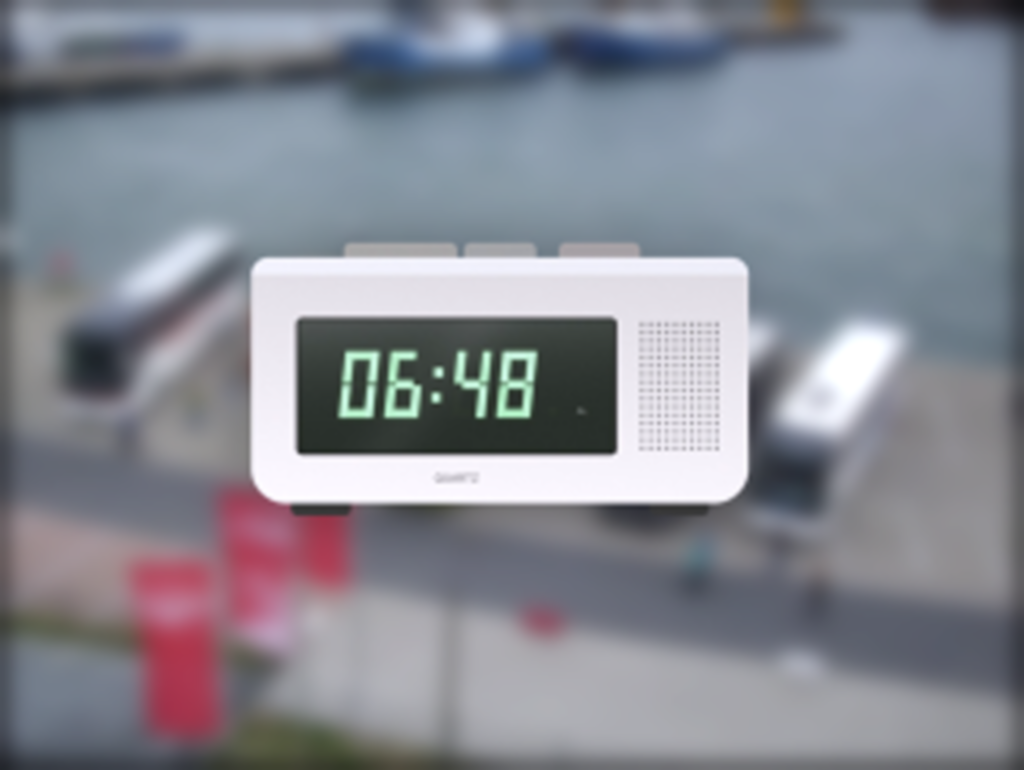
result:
6,48
